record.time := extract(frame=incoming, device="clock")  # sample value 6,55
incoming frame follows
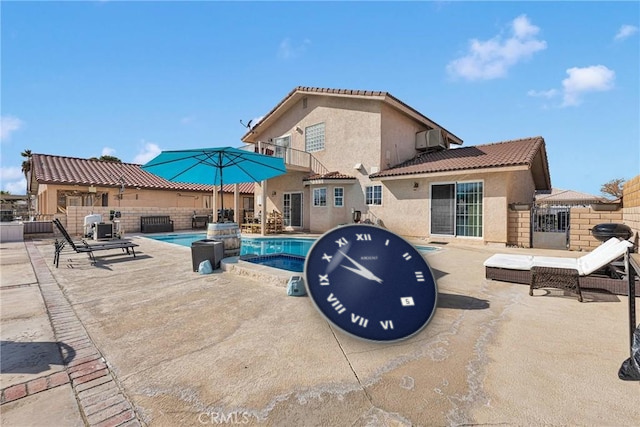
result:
9,53
